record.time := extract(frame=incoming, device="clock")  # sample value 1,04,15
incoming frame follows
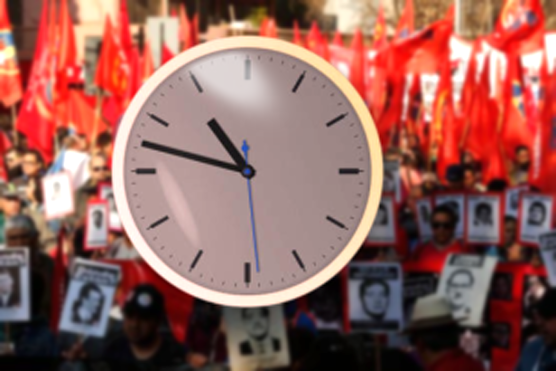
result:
10,47,29
